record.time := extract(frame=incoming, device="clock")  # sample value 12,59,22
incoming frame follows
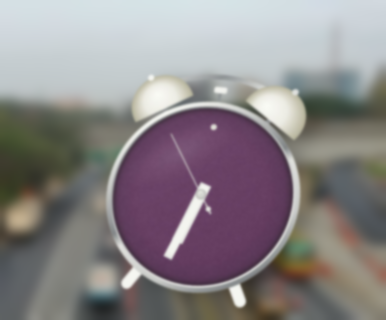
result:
6,32,54
